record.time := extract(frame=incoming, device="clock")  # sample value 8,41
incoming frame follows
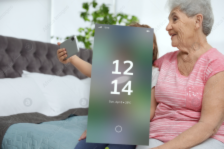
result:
12,14
